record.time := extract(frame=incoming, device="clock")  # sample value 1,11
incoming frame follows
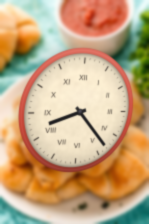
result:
8,23
